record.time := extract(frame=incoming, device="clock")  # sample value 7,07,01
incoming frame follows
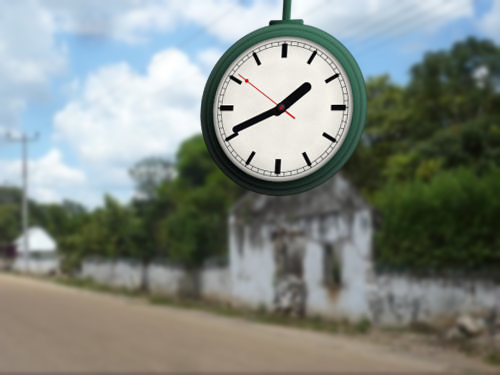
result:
1,40,51
